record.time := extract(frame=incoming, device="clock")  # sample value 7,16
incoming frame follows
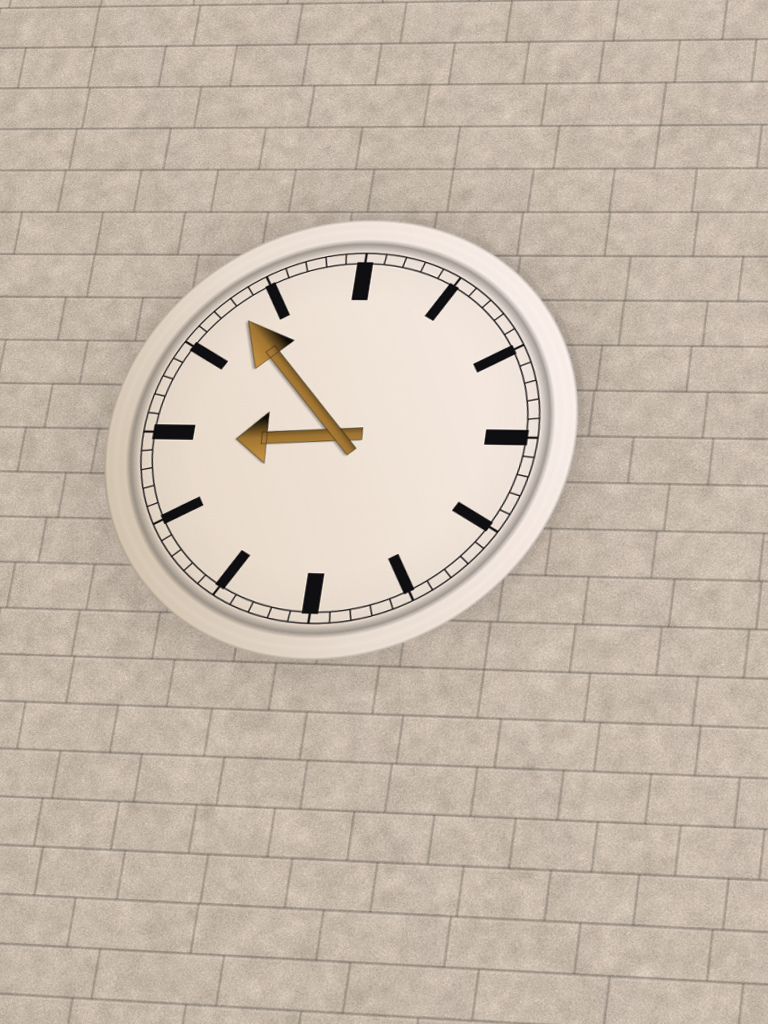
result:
8,53
